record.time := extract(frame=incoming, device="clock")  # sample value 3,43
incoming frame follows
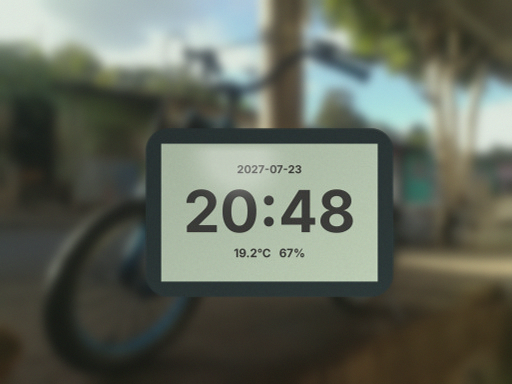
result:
20,48
